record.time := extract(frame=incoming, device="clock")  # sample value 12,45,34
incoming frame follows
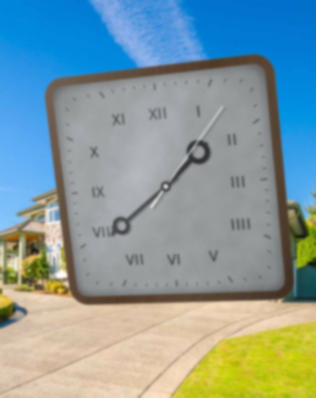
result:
1,39,07
